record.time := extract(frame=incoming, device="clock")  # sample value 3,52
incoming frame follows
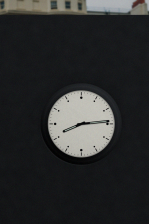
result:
8,14
